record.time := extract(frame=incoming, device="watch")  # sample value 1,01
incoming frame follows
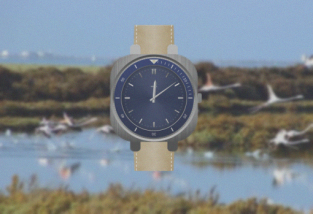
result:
12,09
